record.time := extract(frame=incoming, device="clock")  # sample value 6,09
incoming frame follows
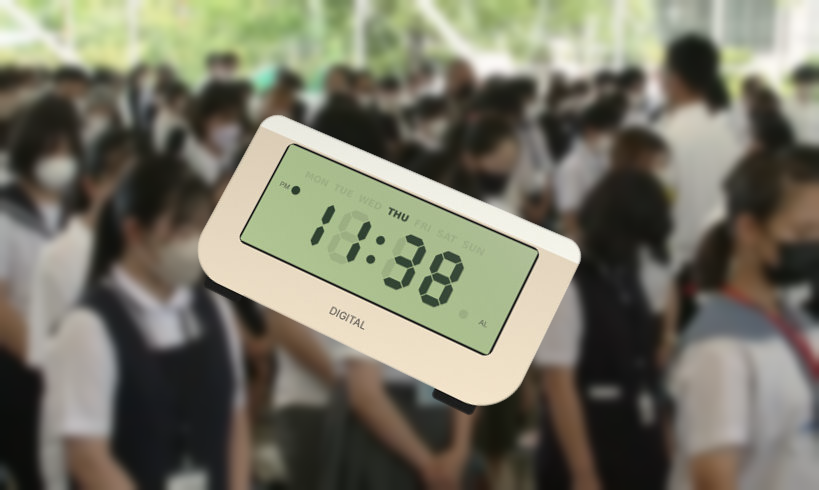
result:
11,38
